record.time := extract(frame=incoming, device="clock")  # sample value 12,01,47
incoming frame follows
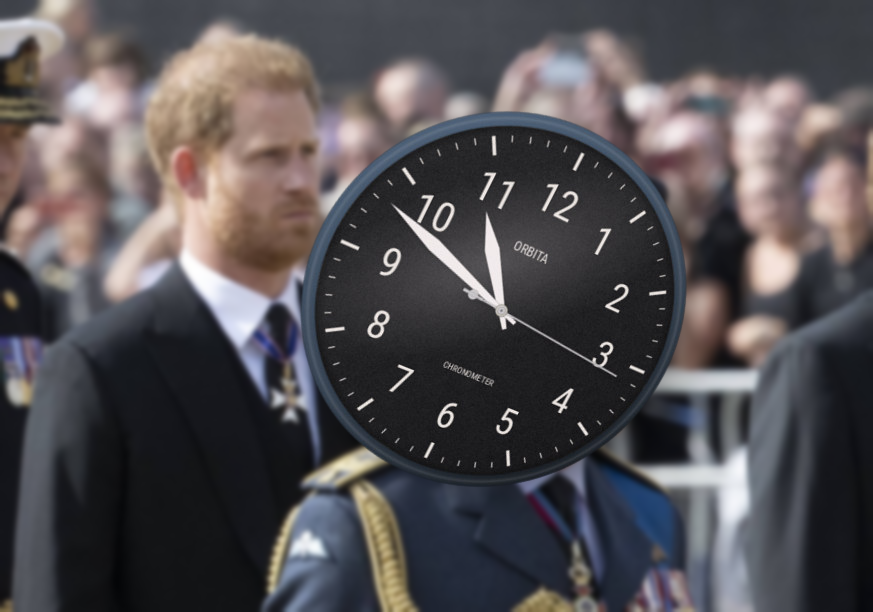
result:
10,48,16
